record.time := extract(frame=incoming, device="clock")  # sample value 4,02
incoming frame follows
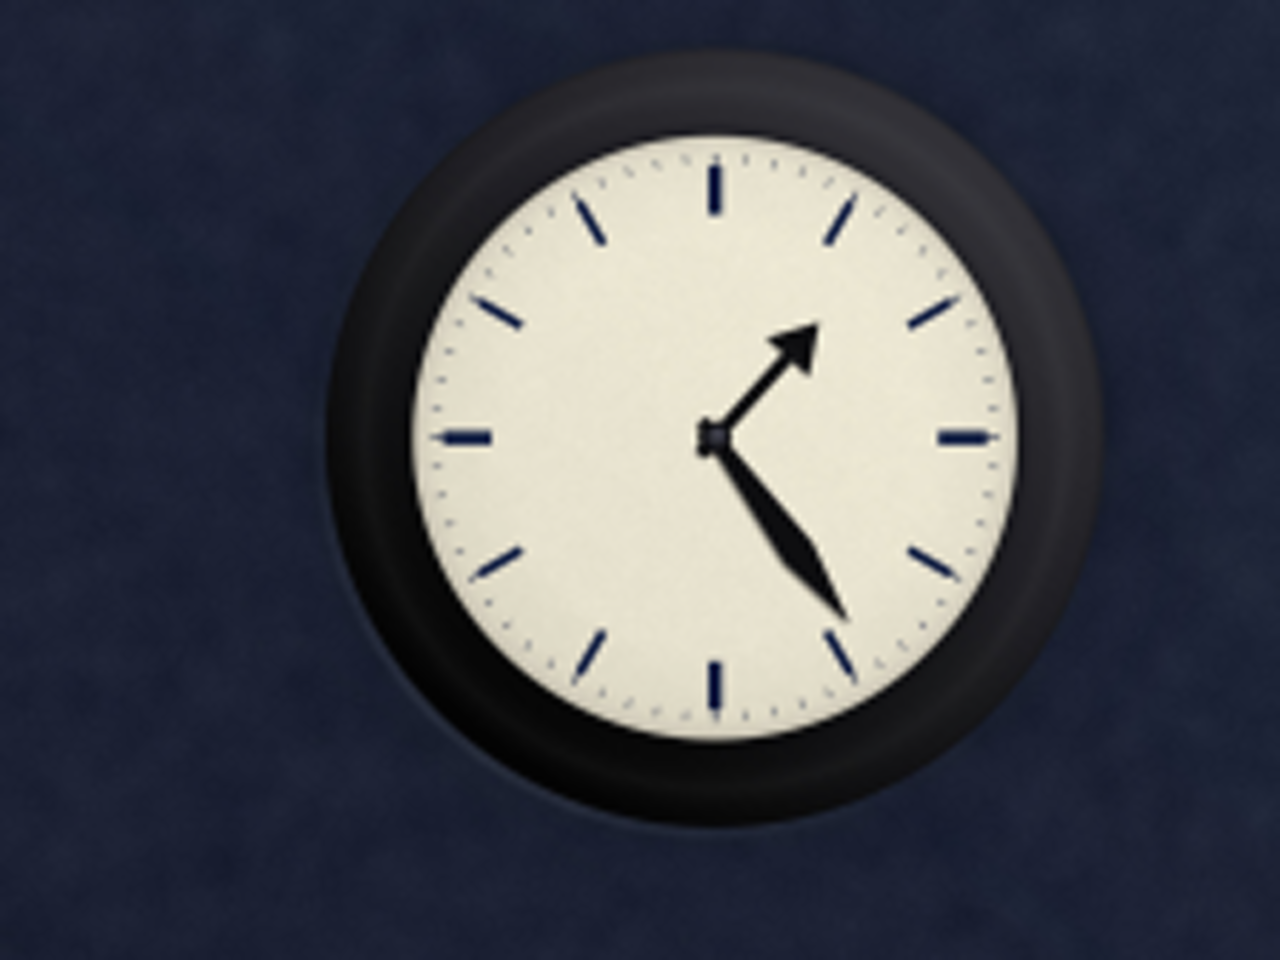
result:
1,24
